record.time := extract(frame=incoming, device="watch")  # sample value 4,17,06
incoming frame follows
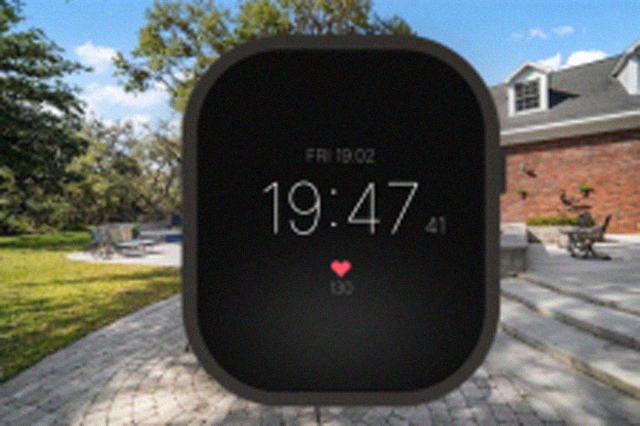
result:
19,47,41
